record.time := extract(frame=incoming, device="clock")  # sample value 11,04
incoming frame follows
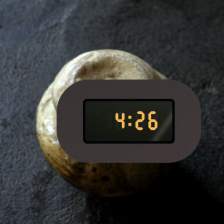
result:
4,26
